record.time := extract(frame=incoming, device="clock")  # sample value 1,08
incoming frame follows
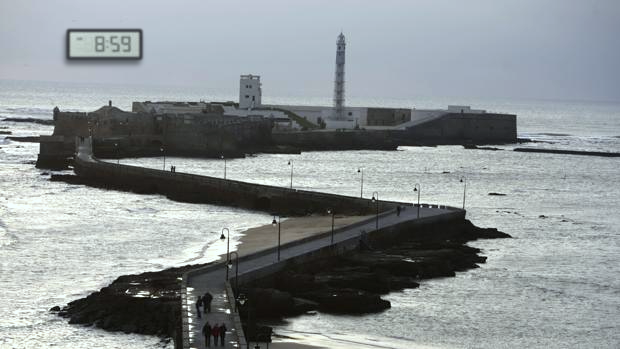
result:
8,59
